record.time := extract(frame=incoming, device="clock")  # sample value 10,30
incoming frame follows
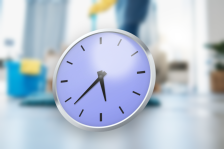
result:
5,38
